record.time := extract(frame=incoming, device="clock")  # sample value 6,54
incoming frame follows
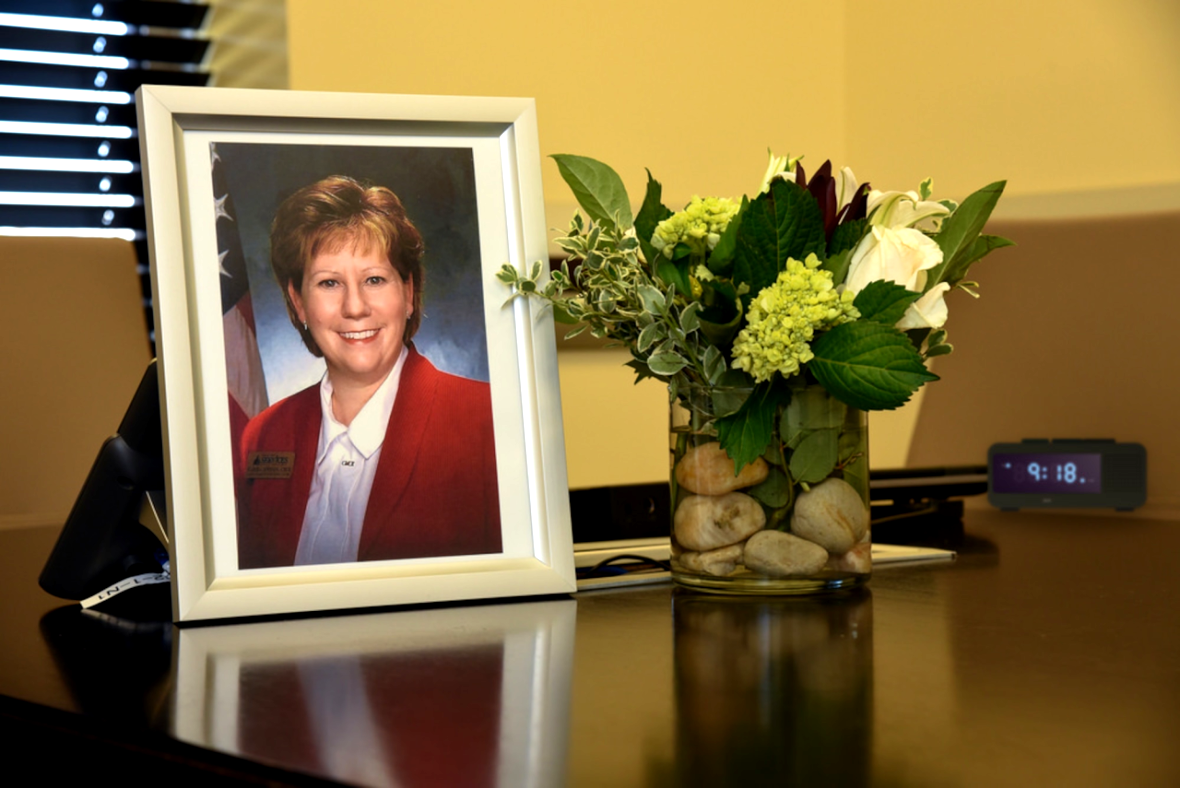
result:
9,18
